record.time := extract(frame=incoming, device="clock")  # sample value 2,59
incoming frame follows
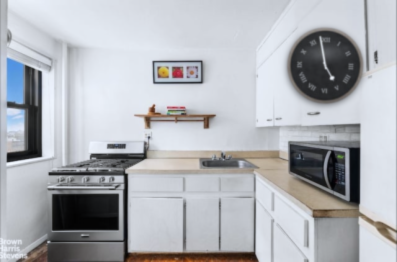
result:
4,58
